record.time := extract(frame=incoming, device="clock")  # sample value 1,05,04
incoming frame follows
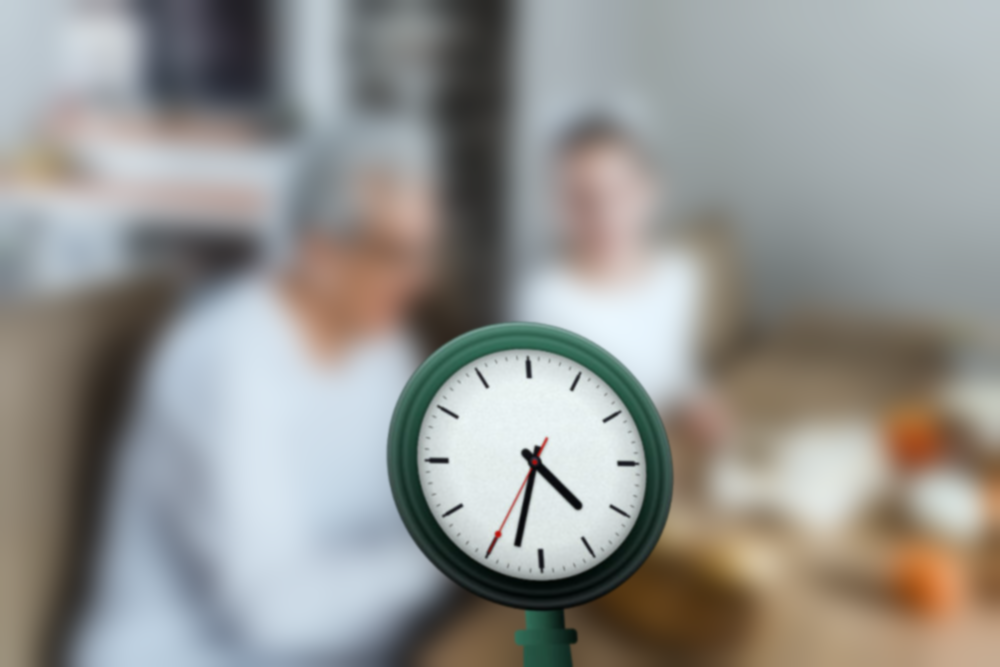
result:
4,32,35
